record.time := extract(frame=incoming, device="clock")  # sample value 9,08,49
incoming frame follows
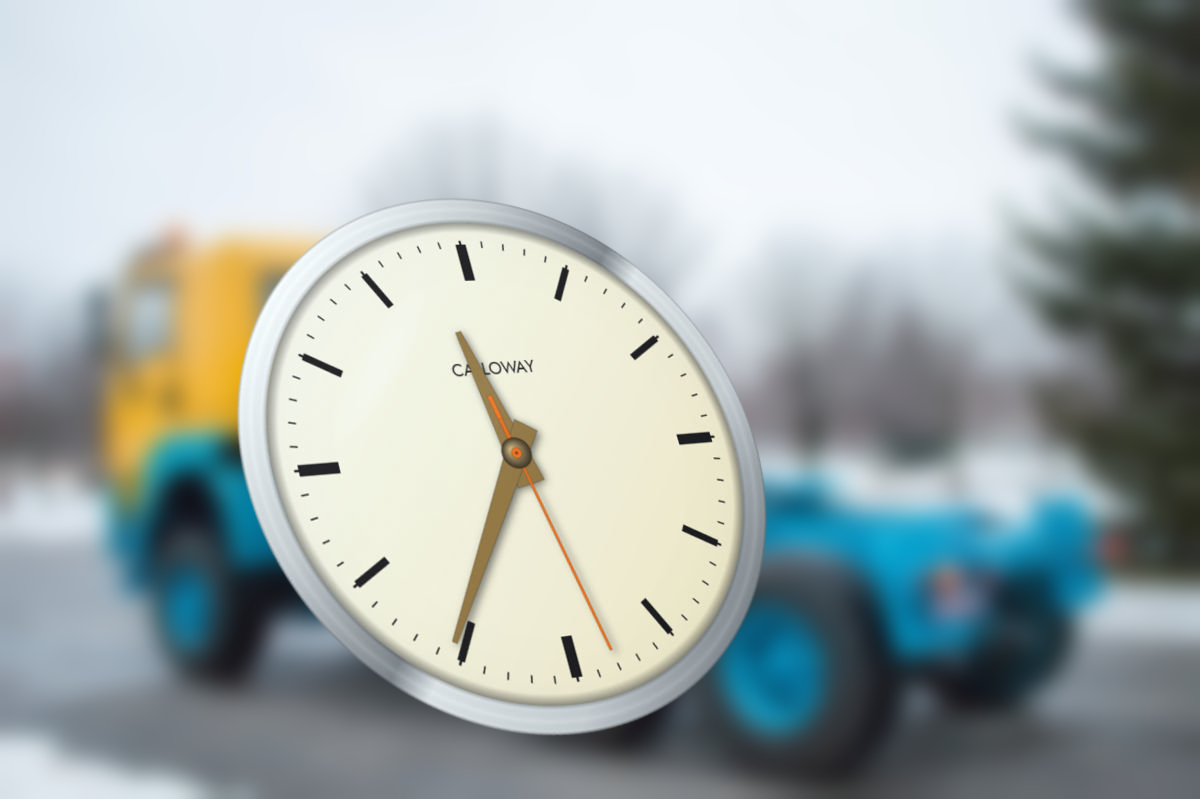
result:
11,35,28
